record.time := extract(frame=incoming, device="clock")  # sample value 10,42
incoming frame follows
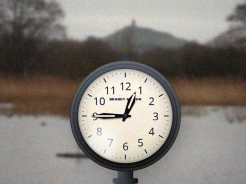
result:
12,45
